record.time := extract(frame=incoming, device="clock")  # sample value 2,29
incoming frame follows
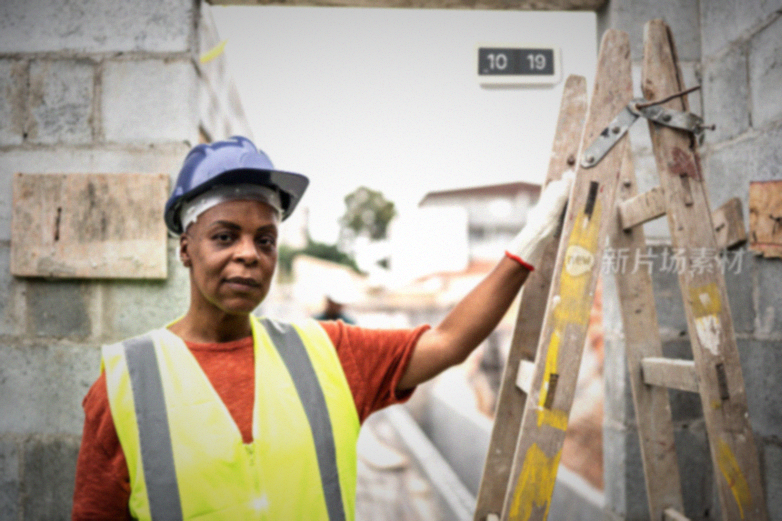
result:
10,19
